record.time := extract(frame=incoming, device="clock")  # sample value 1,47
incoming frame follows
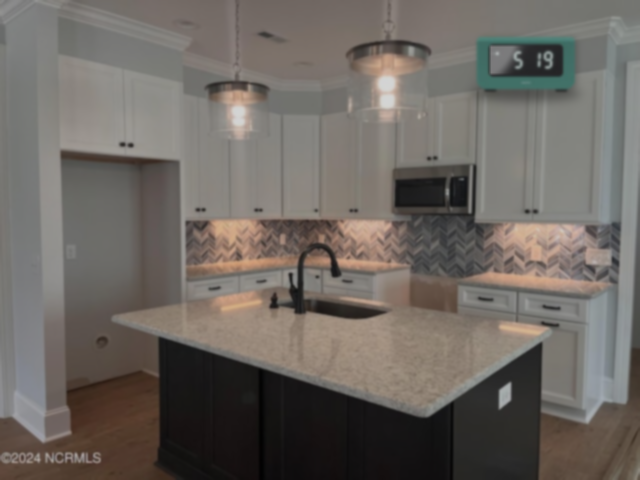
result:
5,19
